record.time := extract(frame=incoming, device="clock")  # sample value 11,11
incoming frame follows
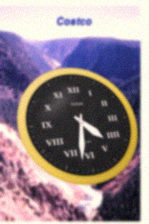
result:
4,32
